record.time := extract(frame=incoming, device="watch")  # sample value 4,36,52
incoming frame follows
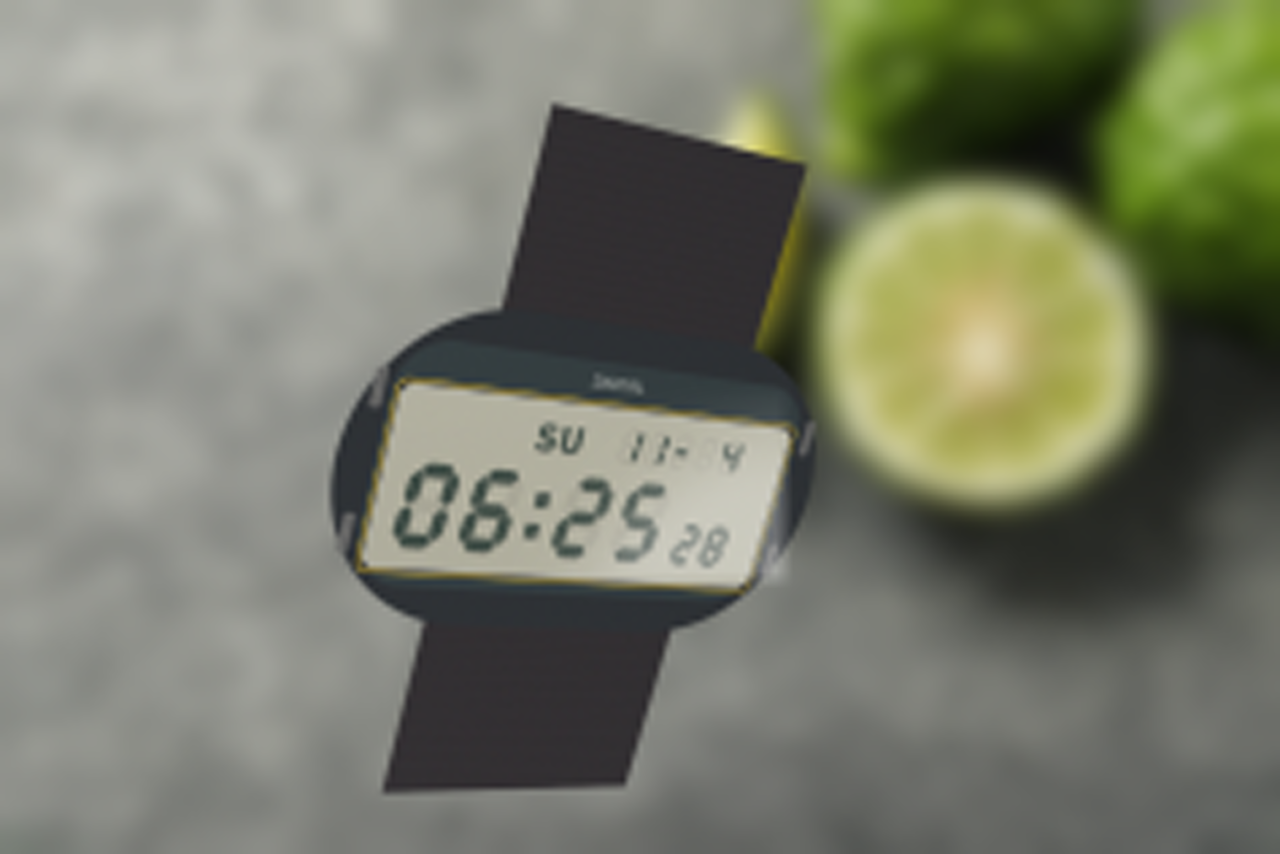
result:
6,25,28
